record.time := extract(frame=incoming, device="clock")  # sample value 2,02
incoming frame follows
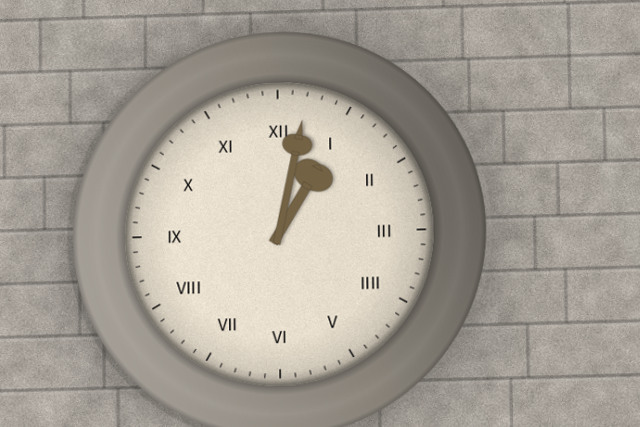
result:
1,02
